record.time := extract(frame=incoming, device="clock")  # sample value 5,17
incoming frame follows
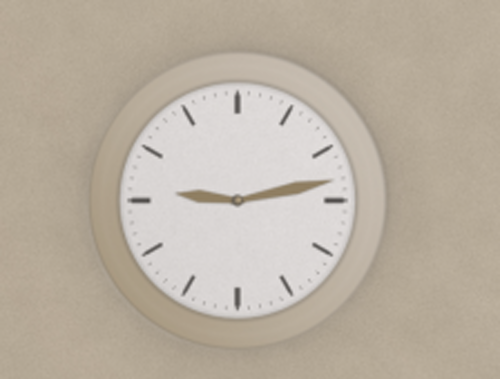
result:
9,13
